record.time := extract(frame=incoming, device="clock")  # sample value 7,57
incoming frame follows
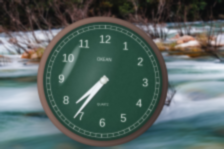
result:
7,36
